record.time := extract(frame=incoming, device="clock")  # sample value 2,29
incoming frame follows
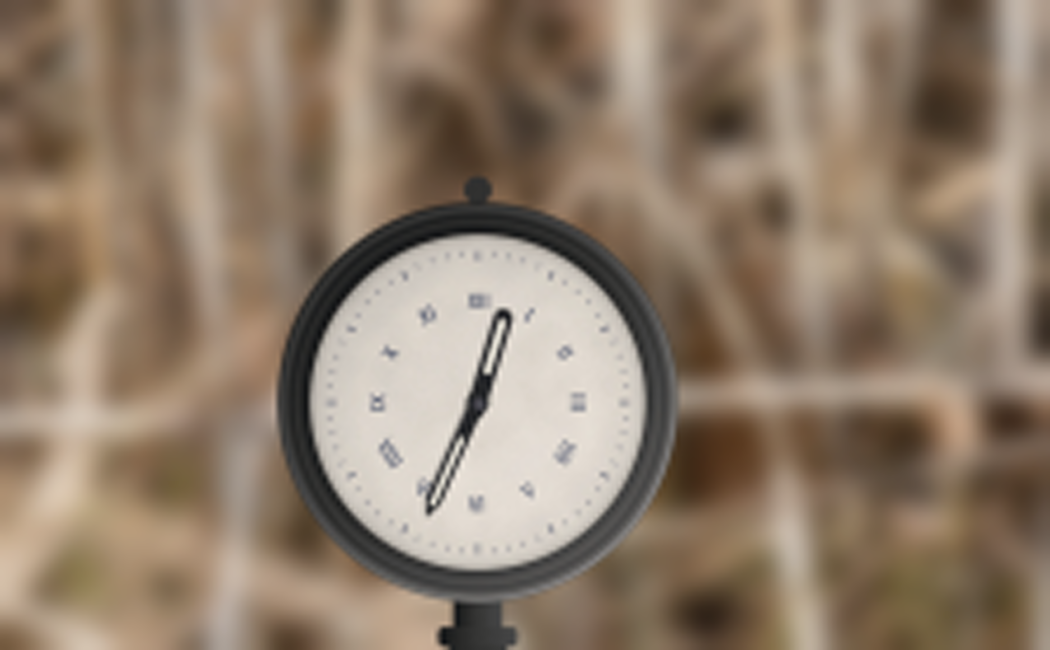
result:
12,34
